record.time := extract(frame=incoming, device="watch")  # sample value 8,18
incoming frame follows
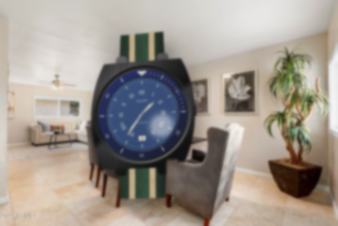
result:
1,36
